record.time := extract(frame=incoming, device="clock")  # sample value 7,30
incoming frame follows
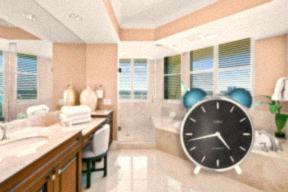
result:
4,43
